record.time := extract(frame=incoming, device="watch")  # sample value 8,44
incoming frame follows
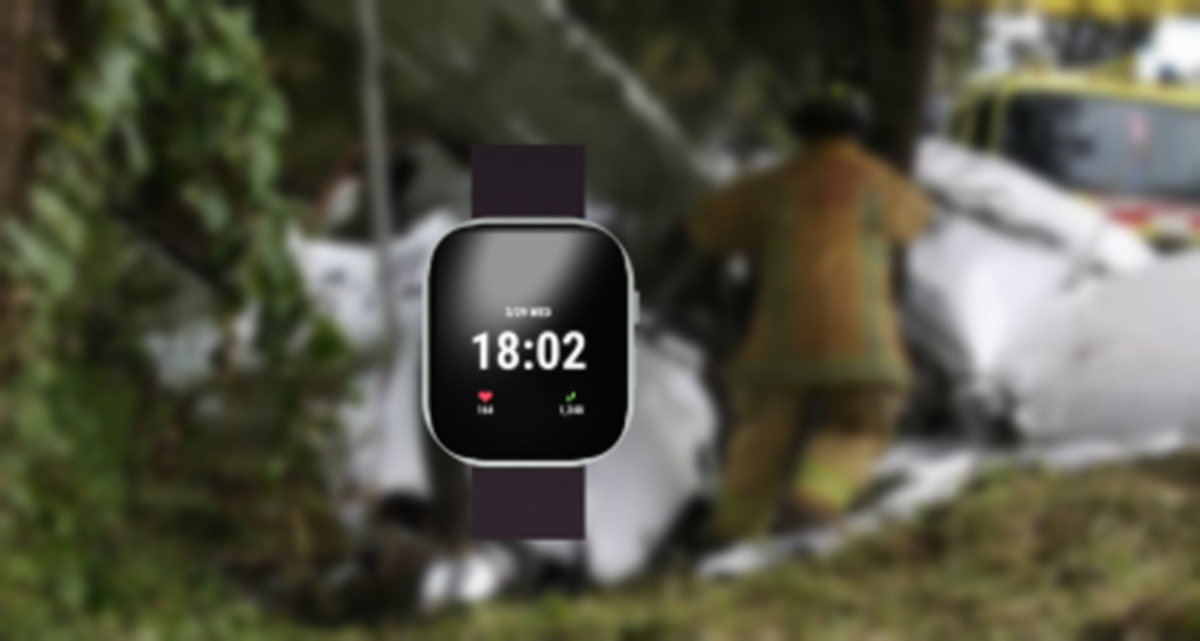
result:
18,02
